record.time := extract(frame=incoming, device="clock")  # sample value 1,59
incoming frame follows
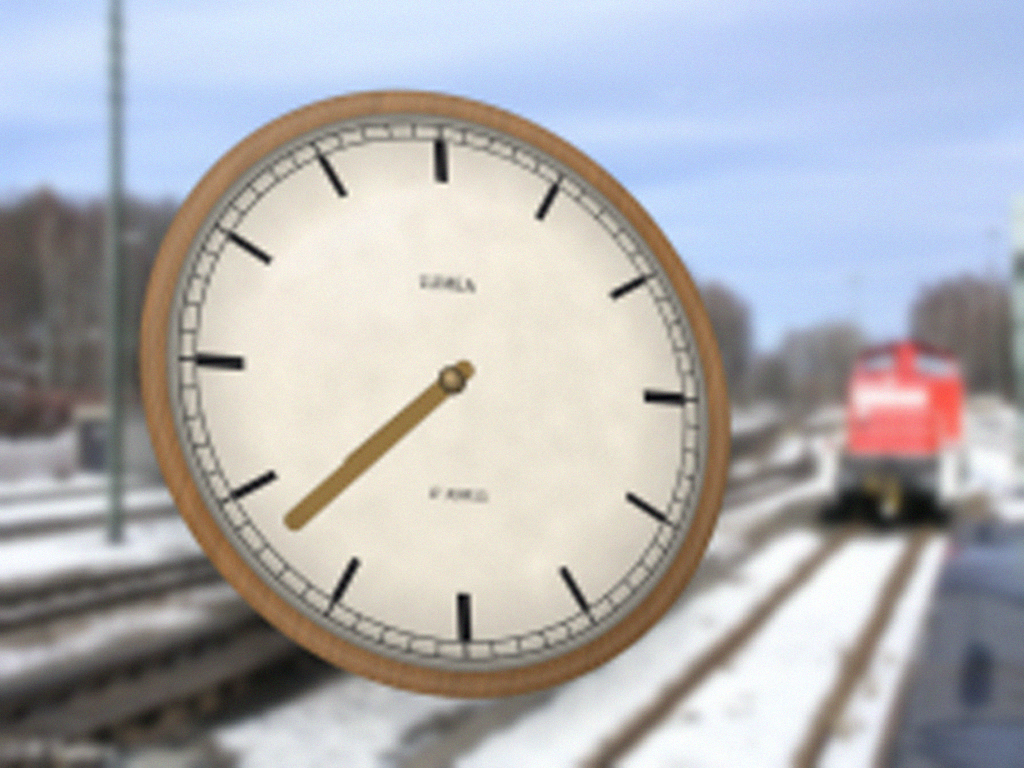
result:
7,38
